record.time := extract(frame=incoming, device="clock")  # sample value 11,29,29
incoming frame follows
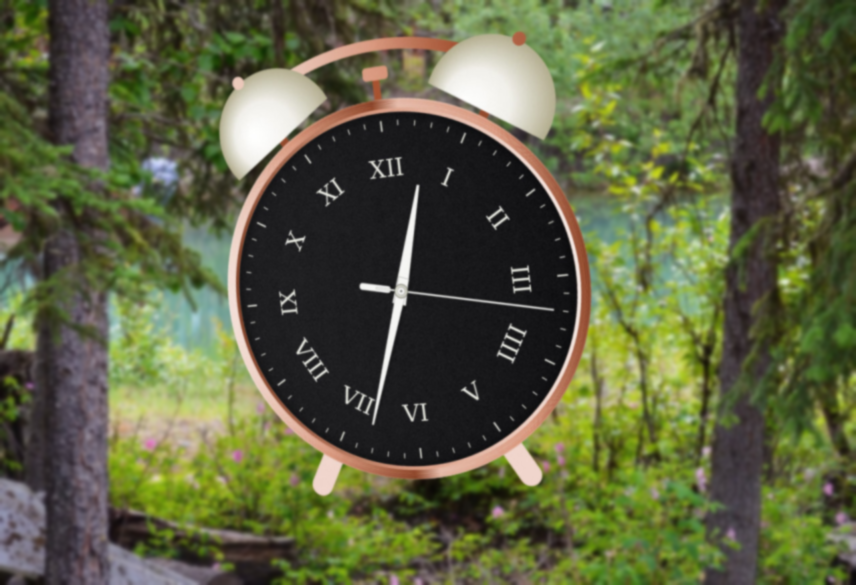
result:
12,33,17
